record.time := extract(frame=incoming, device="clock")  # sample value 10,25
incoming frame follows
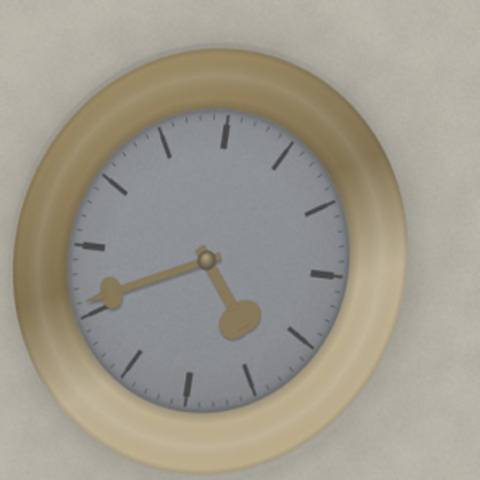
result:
4,41
